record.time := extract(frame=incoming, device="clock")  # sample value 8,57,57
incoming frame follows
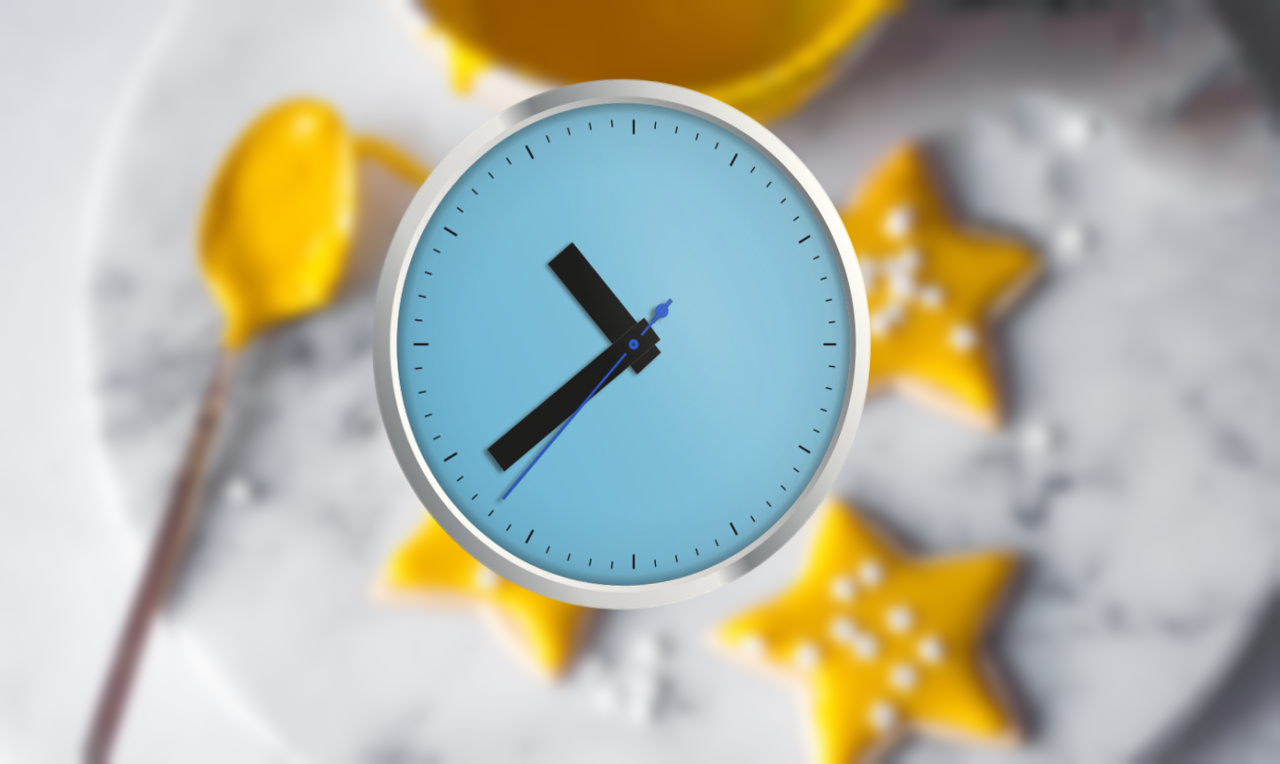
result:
10,38,37
